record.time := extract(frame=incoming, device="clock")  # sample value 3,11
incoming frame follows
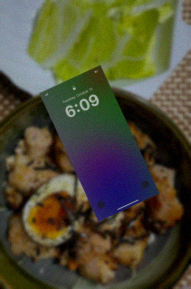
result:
6,09
